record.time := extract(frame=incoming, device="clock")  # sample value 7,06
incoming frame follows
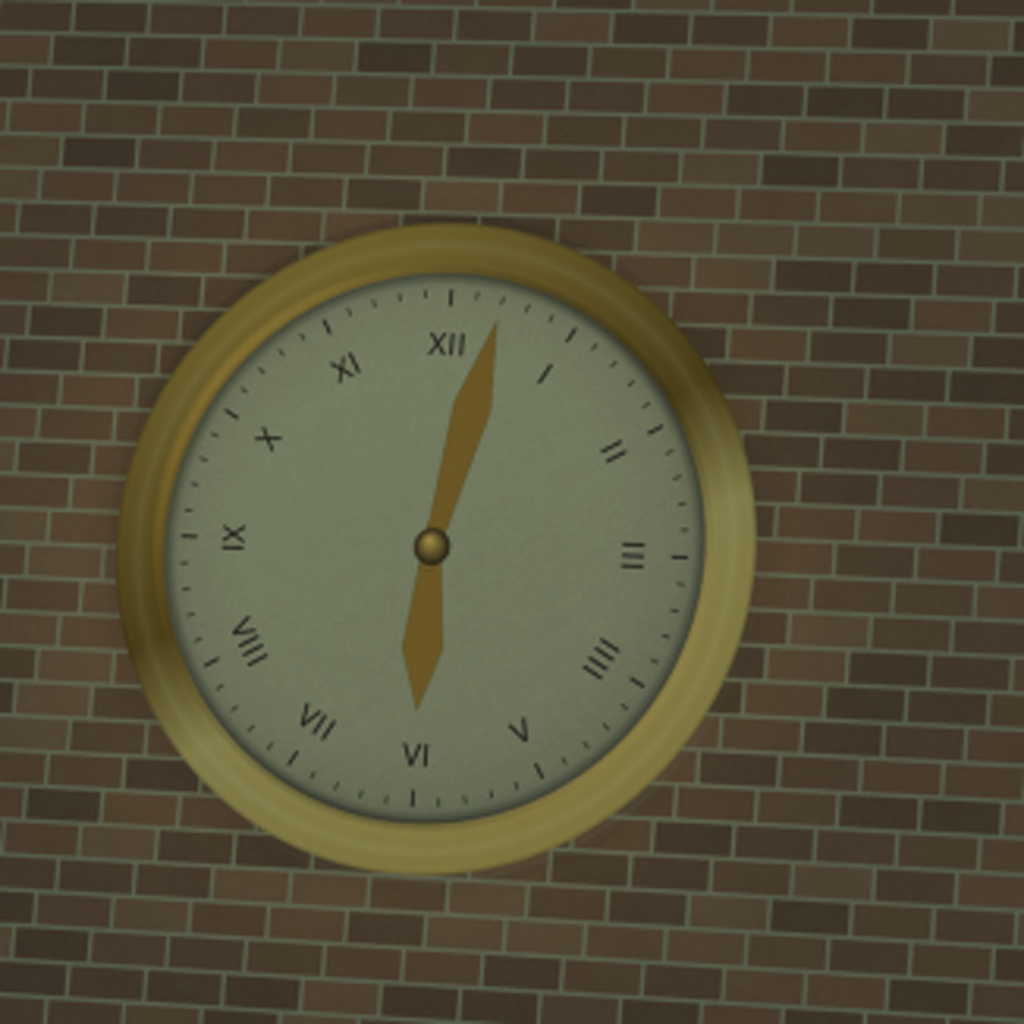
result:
6,02
